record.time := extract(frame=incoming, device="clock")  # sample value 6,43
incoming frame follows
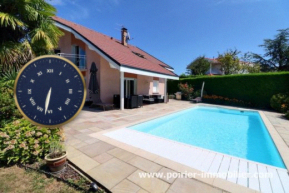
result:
6,32
